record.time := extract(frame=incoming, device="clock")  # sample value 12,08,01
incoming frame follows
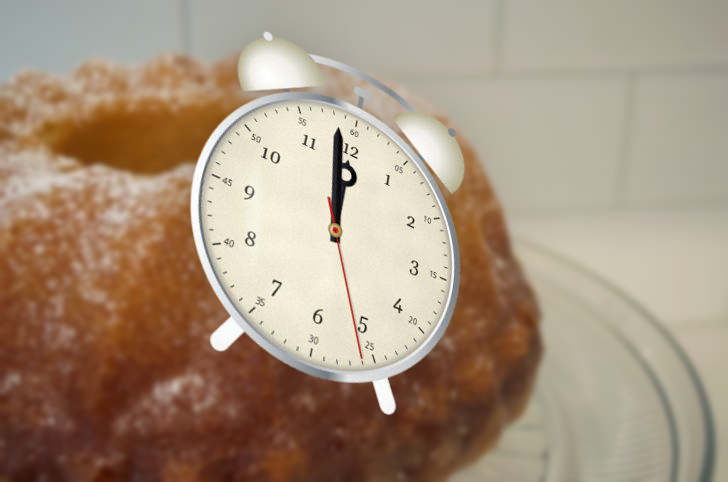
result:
11,58,26
